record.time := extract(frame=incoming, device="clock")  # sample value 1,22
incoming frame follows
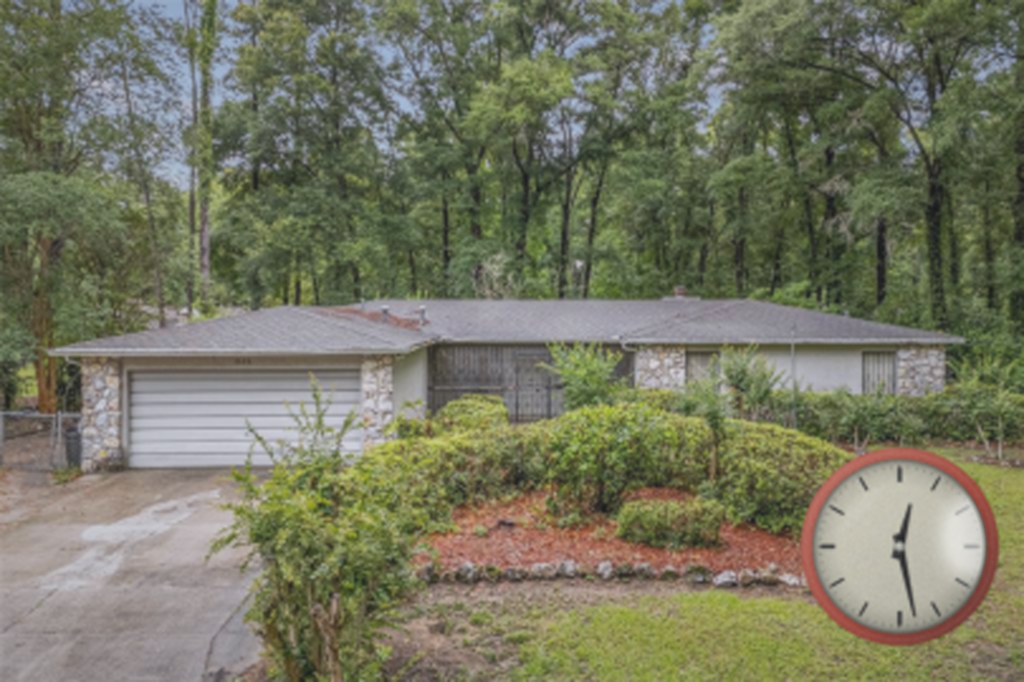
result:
12,28
